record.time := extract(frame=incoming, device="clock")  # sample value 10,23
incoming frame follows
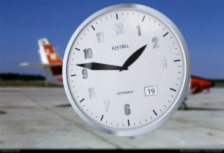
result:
1,47
